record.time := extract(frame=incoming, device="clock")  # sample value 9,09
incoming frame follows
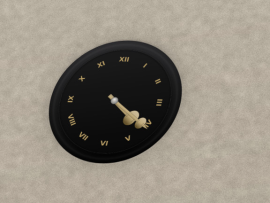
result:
4,21
